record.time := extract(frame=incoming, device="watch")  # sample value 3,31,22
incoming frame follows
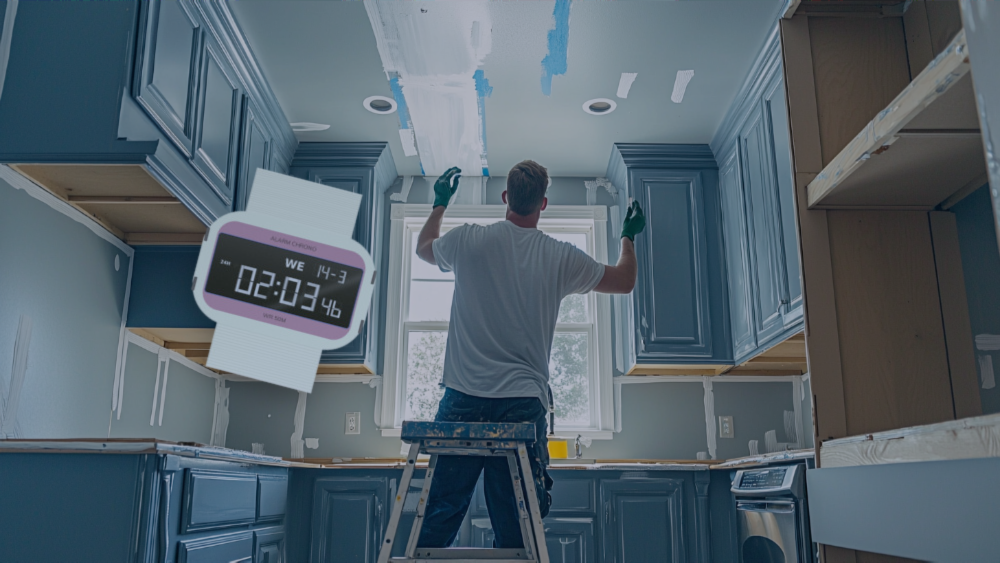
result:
2,03,46
